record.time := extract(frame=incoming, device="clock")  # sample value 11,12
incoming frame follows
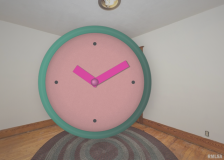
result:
10,10
